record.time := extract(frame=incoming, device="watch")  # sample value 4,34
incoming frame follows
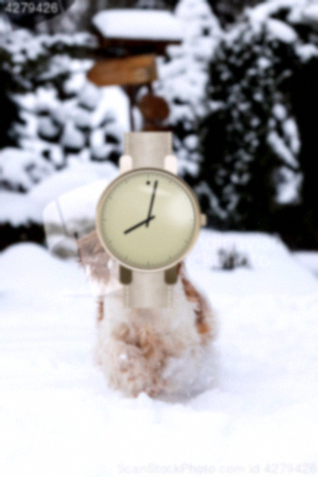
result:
8,02
